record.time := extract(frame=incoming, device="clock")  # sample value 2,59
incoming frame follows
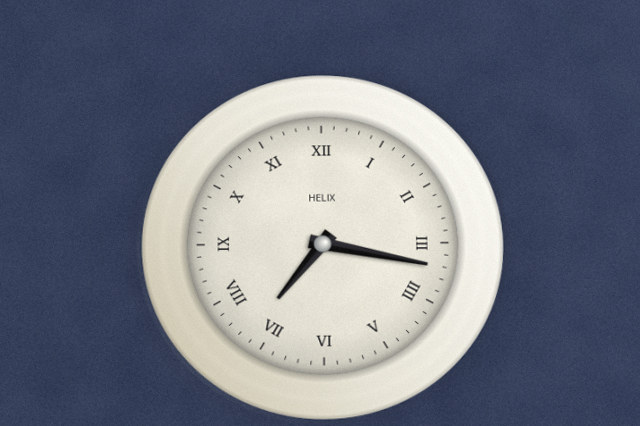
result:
7,17
